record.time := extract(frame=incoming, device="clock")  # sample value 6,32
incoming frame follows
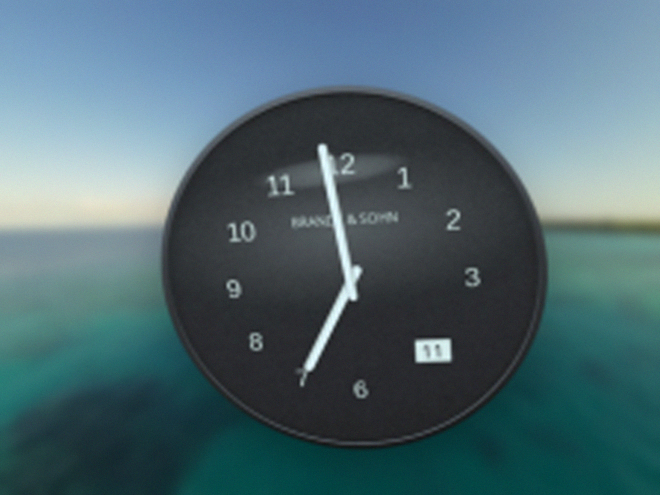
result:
6,59
